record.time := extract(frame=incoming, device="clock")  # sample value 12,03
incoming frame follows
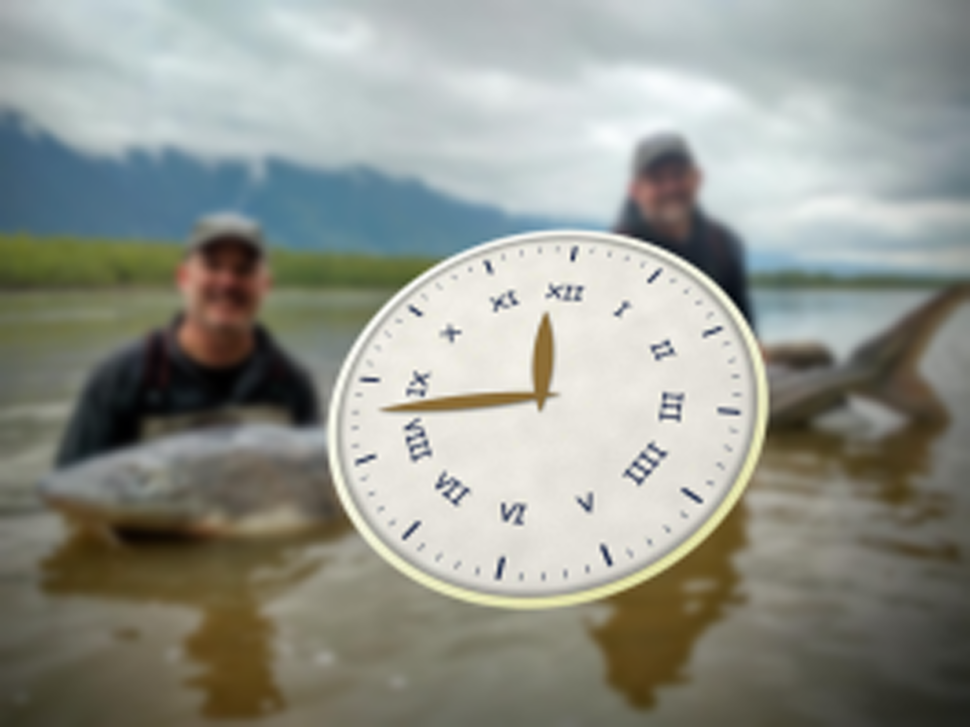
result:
11,43
